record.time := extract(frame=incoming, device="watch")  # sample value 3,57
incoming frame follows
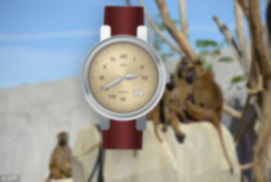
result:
2,40
